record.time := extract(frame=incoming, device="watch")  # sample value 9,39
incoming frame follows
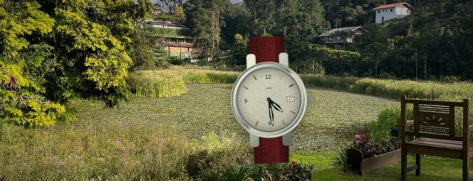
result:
4,29
